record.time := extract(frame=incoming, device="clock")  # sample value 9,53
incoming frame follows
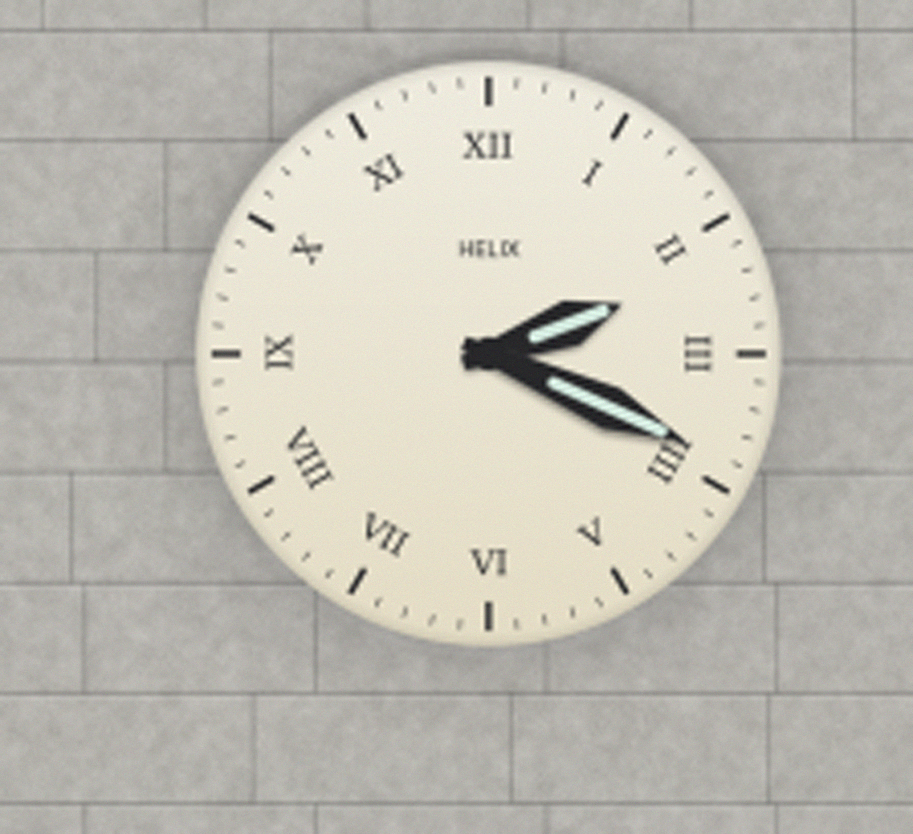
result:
2,19
